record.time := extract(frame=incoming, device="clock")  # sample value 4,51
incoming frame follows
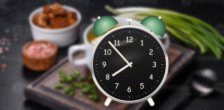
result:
7,53
